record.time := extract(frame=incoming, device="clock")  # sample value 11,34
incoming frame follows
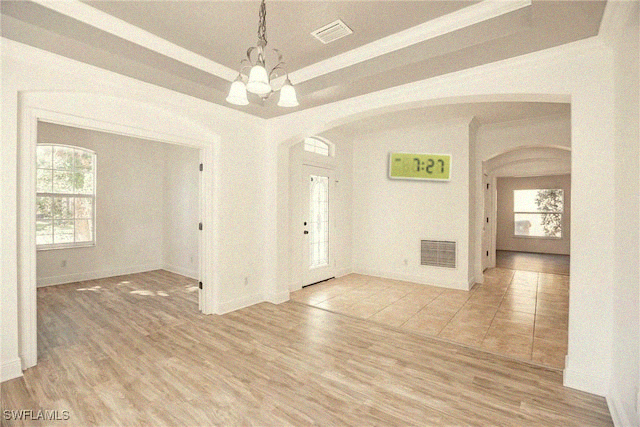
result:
7,27
